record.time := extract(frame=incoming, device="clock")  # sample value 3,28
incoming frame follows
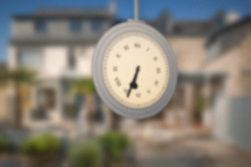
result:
6,34
